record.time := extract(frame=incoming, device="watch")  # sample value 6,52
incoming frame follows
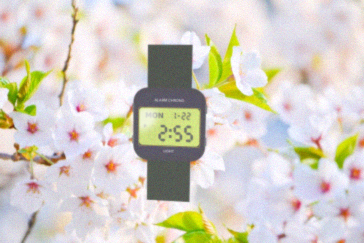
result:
2,55
